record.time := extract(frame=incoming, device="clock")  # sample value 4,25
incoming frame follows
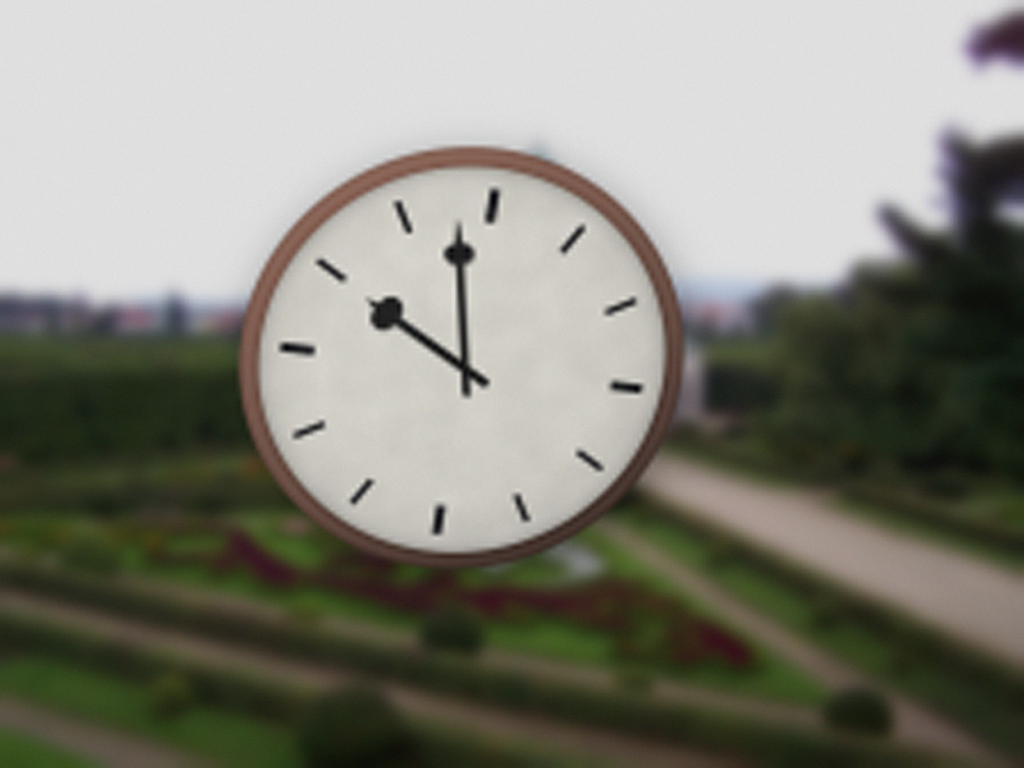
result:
9,58
